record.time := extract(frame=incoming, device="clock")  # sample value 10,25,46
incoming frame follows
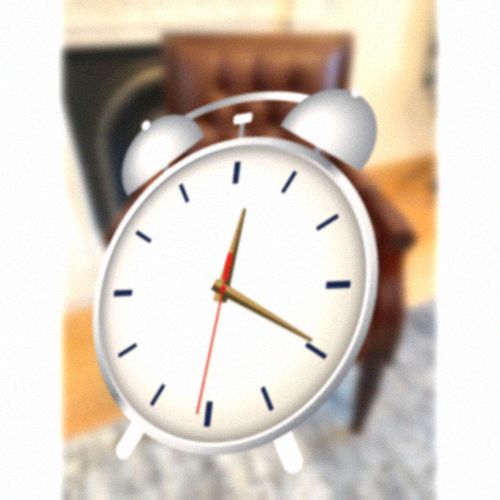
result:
12,19,31
